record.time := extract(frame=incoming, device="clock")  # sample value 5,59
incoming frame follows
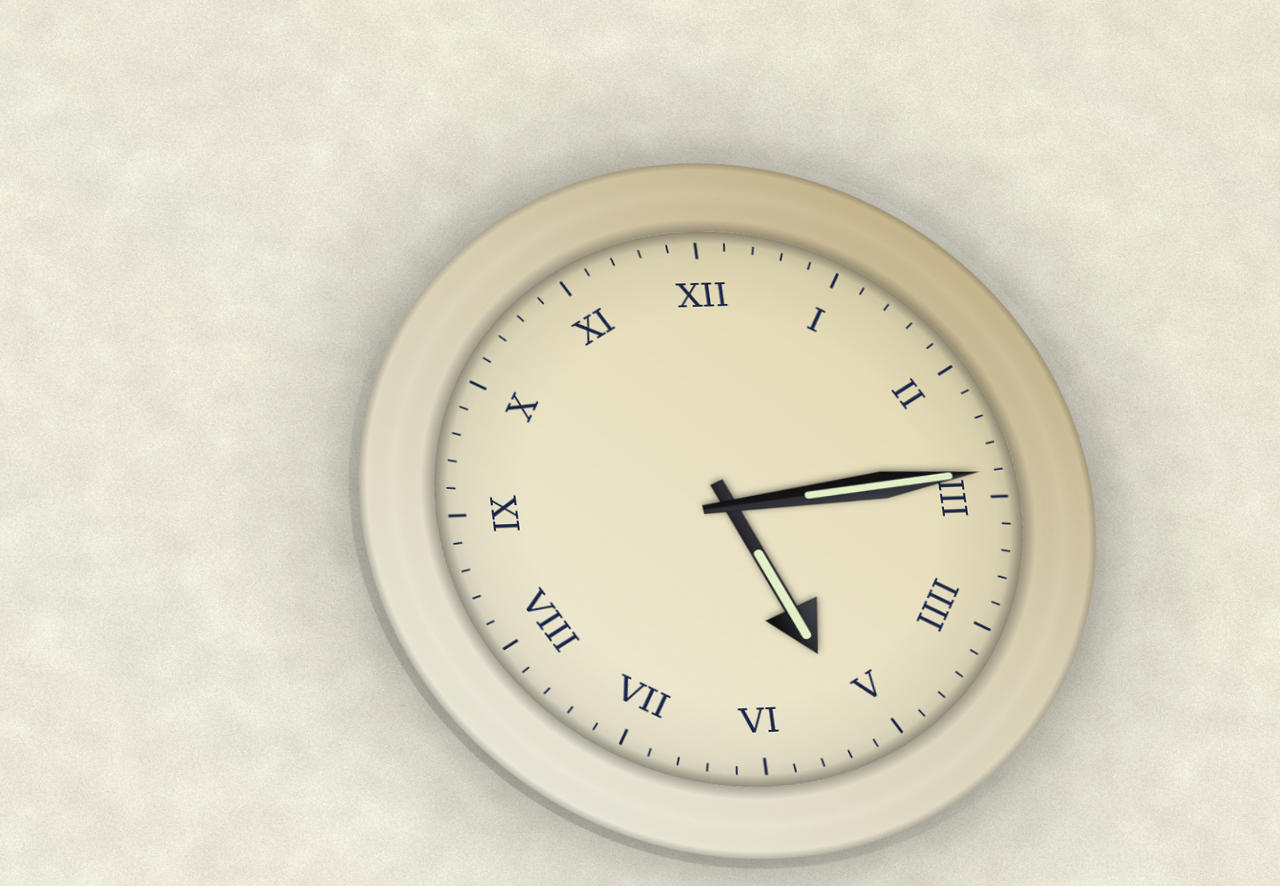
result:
5,14
